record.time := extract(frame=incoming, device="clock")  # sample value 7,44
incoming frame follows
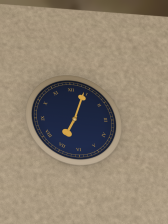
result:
7,04
